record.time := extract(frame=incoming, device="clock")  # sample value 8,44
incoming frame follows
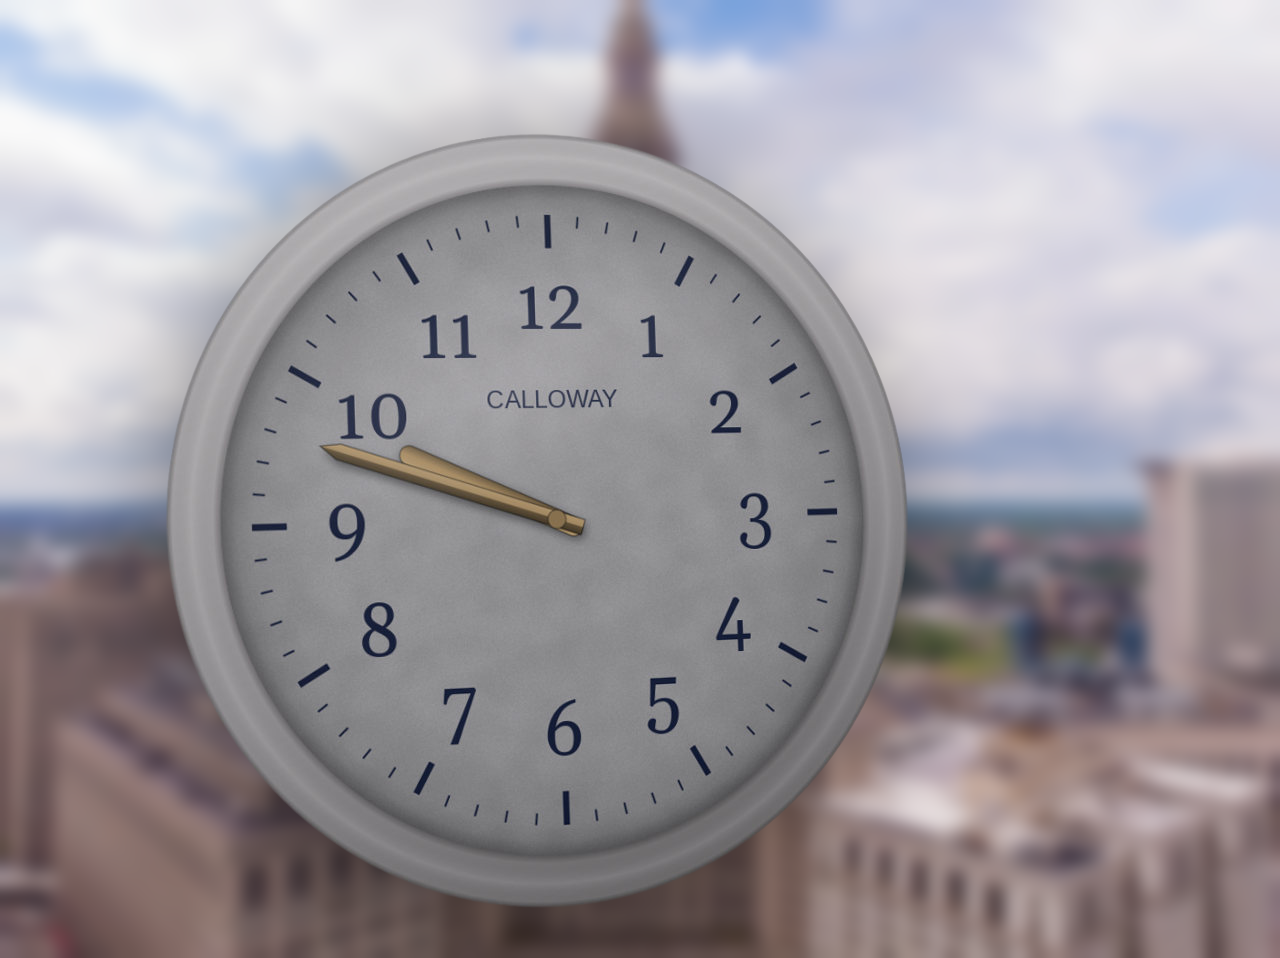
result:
9,48
